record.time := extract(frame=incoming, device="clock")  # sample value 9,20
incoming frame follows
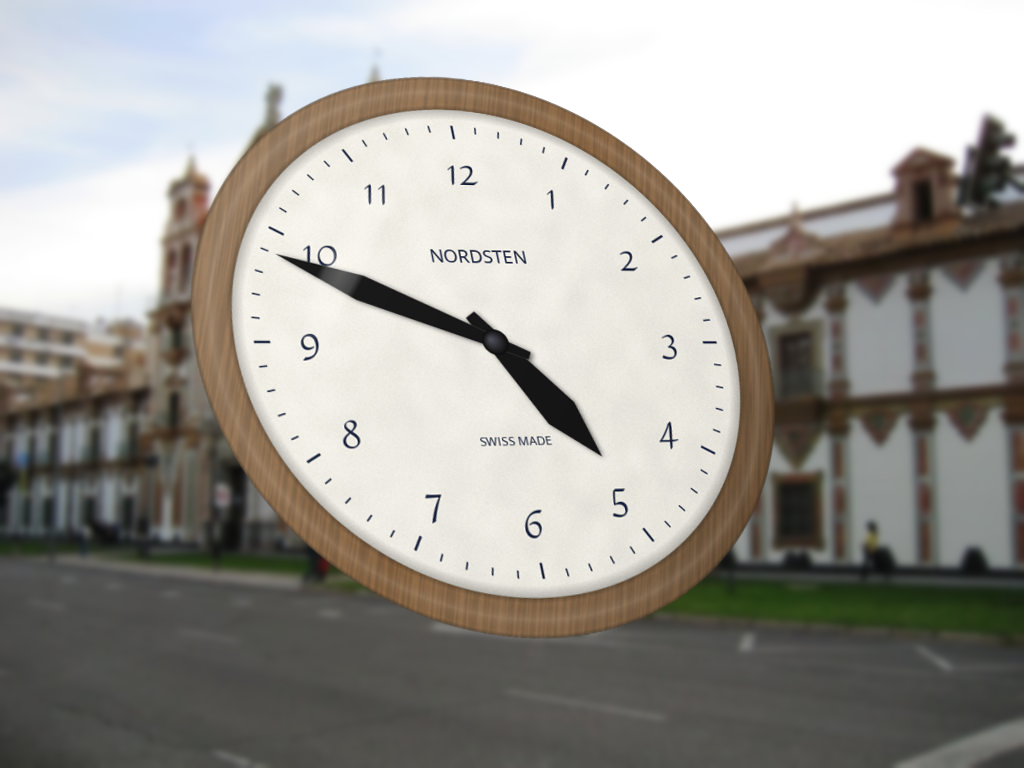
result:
4,49
